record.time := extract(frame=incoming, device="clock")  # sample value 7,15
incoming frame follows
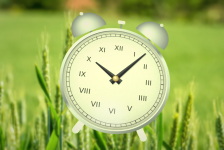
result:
10,07
